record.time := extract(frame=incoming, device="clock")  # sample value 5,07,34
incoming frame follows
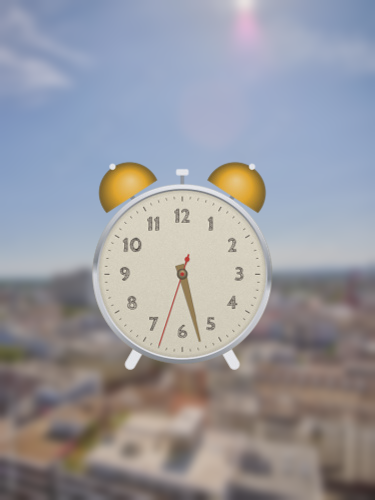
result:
5,27,33
